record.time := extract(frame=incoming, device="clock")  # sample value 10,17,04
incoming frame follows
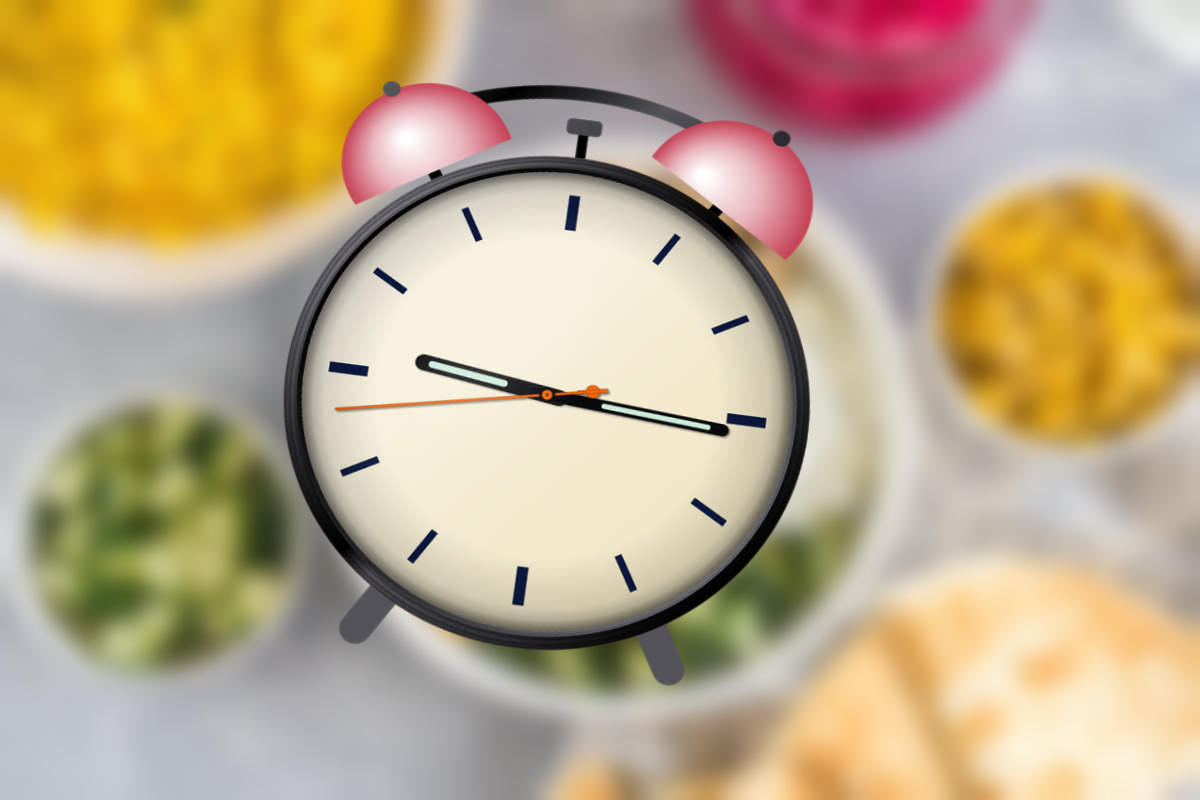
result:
9,15,43
